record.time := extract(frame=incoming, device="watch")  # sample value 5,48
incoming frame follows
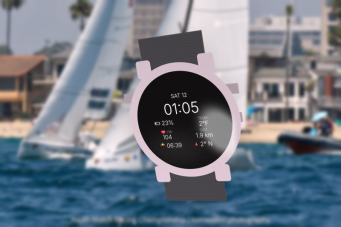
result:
1,05
